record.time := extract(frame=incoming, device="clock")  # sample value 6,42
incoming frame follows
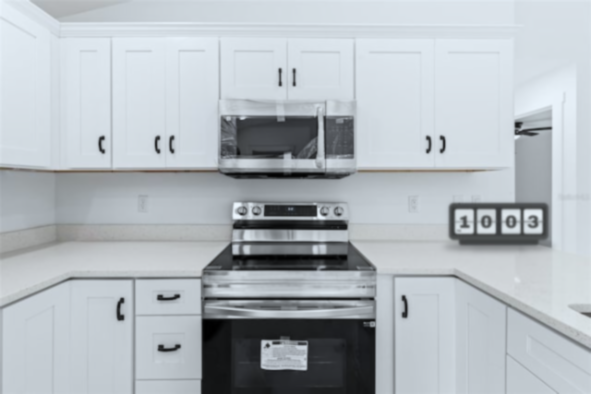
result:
10,03
